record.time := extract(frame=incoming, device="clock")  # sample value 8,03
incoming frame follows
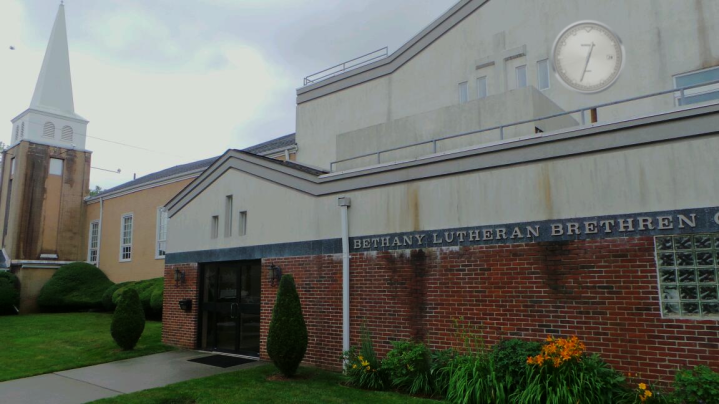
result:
12,33
